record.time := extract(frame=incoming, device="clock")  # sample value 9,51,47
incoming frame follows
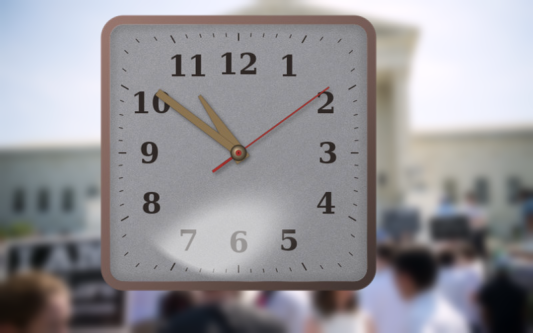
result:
10,51,09
